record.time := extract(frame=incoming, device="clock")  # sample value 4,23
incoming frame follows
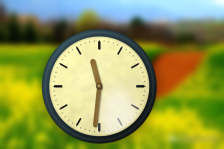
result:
11,31
